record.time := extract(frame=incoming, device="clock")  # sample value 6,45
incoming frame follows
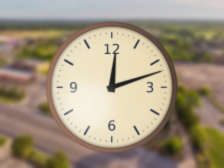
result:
12,12
